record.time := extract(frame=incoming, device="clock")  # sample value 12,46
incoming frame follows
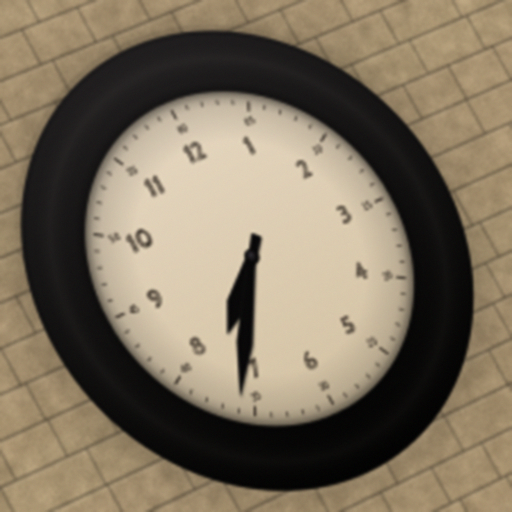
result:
7,36
